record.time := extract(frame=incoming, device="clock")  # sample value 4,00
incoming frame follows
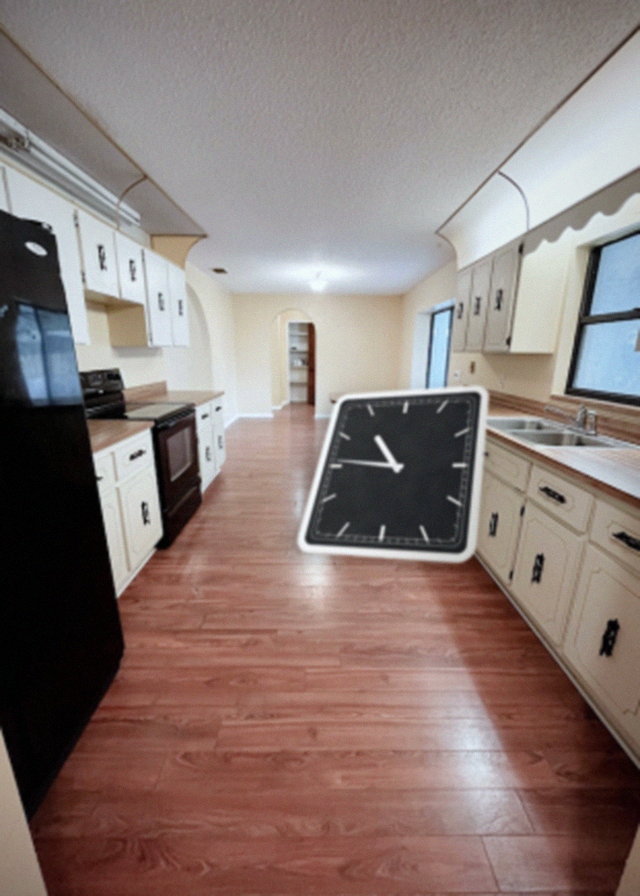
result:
10,46
